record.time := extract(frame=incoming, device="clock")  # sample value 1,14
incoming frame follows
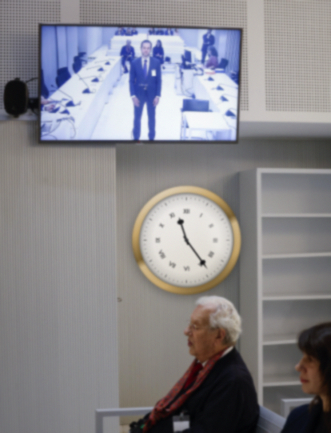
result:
11,24
